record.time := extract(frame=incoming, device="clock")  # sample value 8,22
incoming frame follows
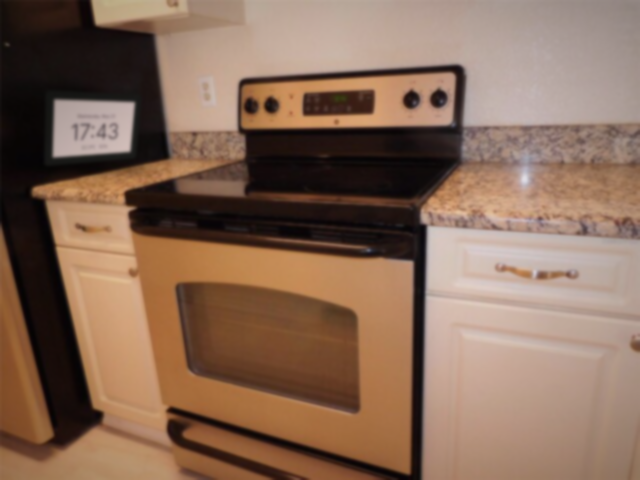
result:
17,43
